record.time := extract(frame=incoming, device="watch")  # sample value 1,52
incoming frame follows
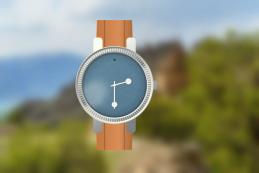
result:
2,30
